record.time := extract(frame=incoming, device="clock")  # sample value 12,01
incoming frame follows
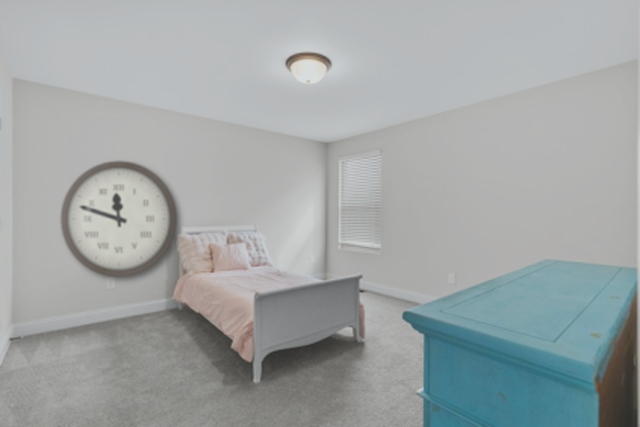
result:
11,48
